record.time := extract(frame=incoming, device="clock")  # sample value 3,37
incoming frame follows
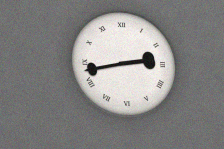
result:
2,43
